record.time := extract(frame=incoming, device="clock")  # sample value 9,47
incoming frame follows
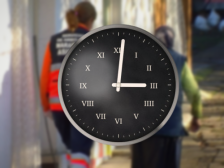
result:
3,01
